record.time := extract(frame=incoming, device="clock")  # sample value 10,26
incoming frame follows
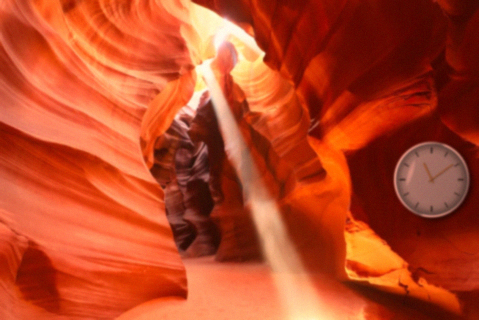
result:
11,09
